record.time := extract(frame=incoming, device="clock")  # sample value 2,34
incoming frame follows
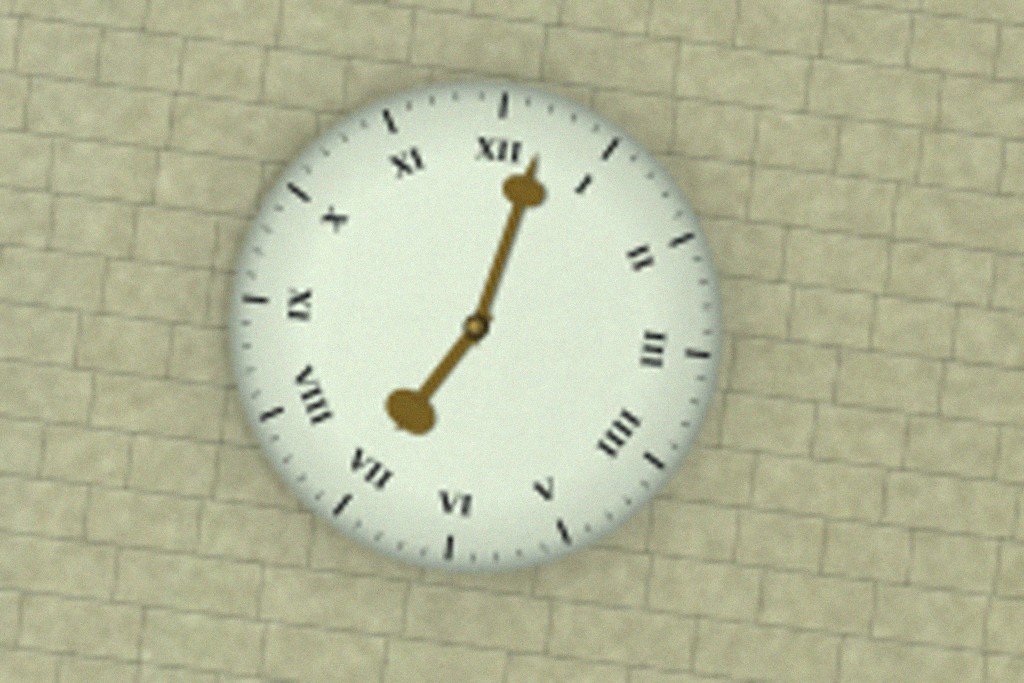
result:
7,02
